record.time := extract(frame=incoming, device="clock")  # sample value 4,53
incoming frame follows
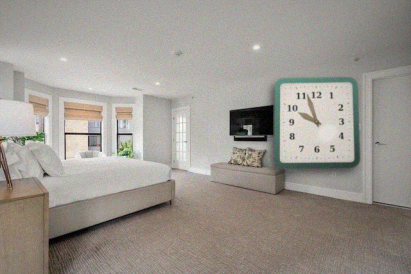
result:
9,57
